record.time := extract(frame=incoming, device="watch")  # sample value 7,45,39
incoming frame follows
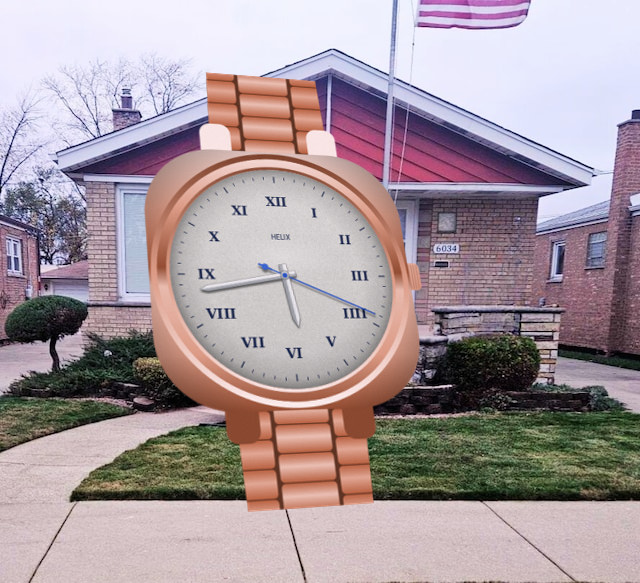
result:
5,43,19
